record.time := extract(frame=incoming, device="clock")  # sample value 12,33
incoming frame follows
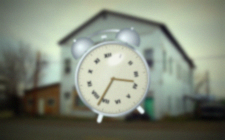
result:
3,37
